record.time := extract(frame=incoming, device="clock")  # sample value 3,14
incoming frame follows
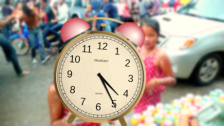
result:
4,25
